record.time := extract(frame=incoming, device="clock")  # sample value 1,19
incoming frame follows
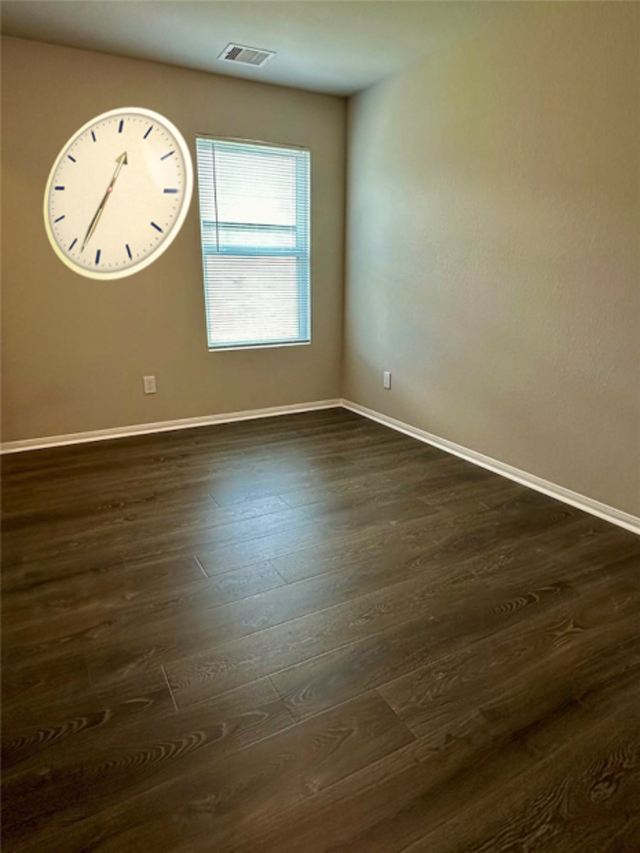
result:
12,33
